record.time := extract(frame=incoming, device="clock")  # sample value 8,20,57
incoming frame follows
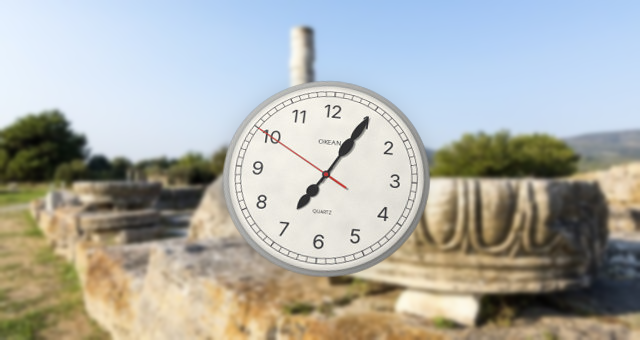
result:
7,04,50
